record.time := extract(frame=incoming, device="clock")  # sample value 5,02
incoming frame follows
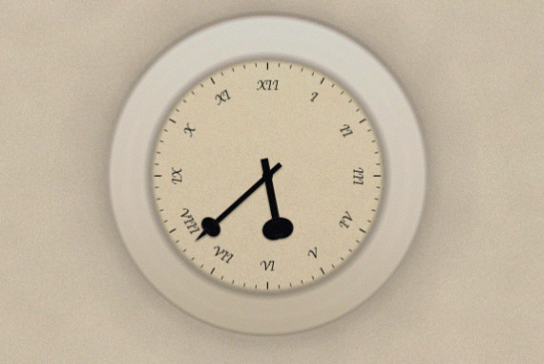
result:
5,38
